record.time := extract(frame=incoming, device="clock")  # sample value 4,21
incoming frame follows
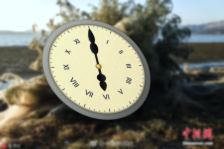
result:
6,00
